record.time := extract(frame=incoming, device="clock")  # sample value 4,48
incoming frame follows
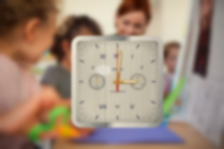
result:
3,01
